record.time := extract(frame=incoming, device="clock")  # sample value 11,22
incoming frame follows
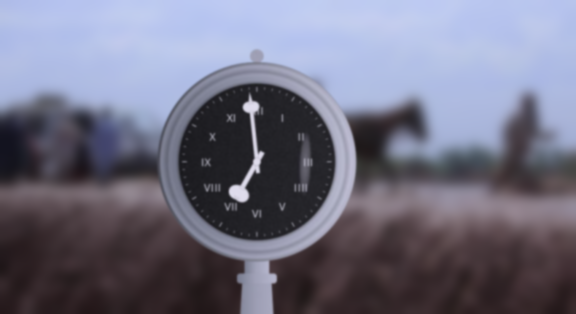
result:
6,59
